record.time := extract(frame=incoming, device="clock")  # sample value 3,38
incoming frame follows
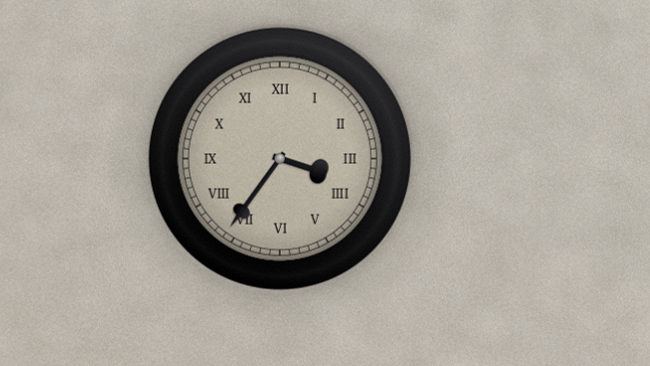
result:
3,36
